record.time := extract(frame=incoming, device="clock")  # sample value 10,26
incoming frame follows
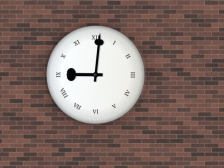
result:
9,01
